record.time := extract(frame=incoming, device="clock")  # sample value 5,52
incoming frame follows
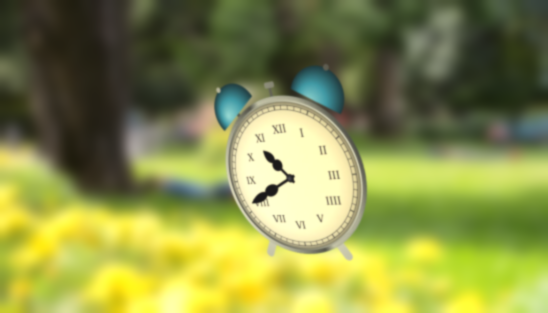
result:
10,41
